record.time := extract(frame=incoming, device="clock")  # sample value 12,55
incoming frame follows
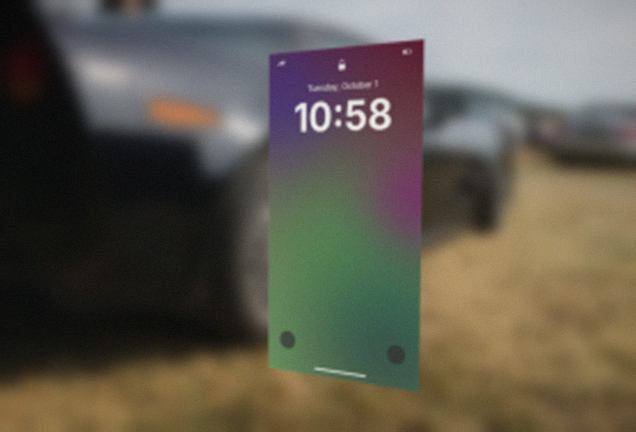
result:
10,58
